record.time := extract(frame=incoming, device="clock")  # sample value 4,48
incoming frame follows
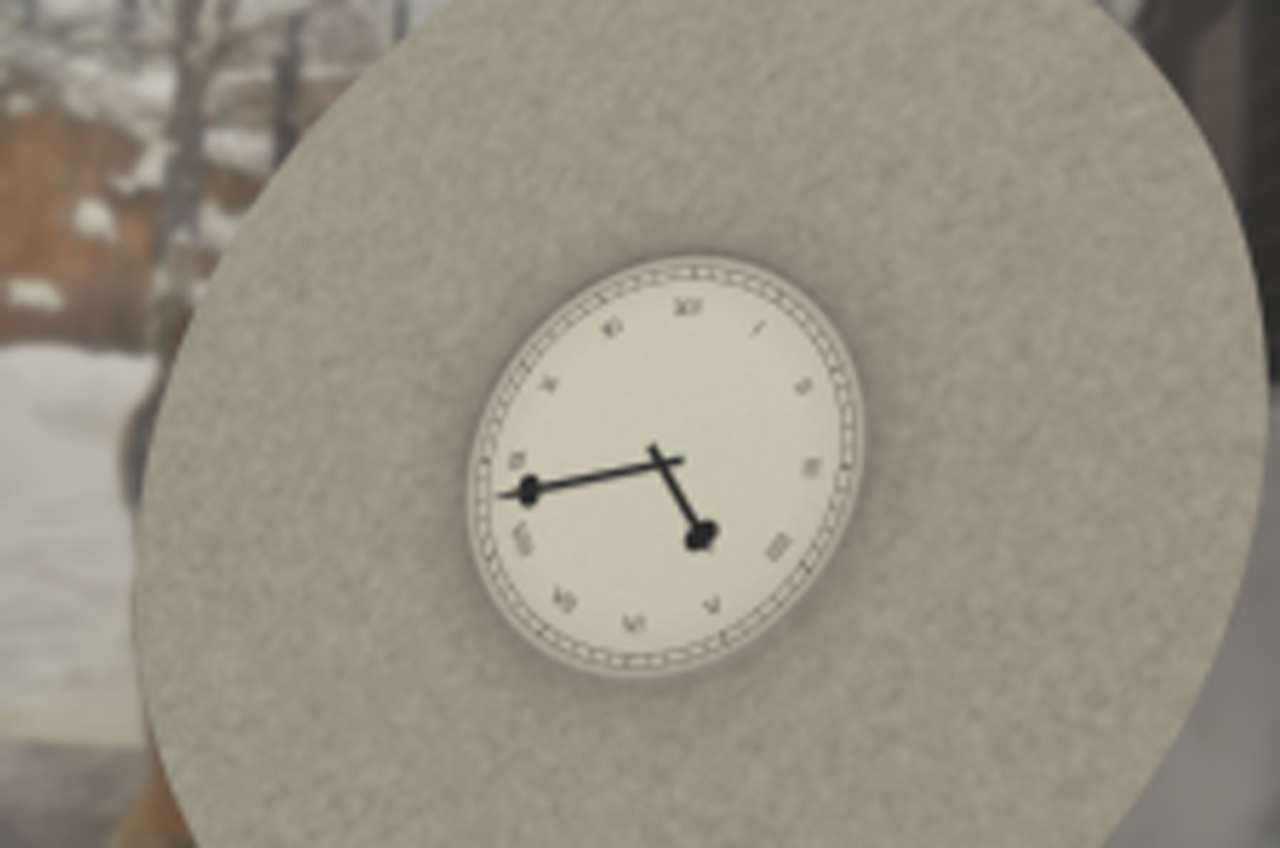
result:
4,43
